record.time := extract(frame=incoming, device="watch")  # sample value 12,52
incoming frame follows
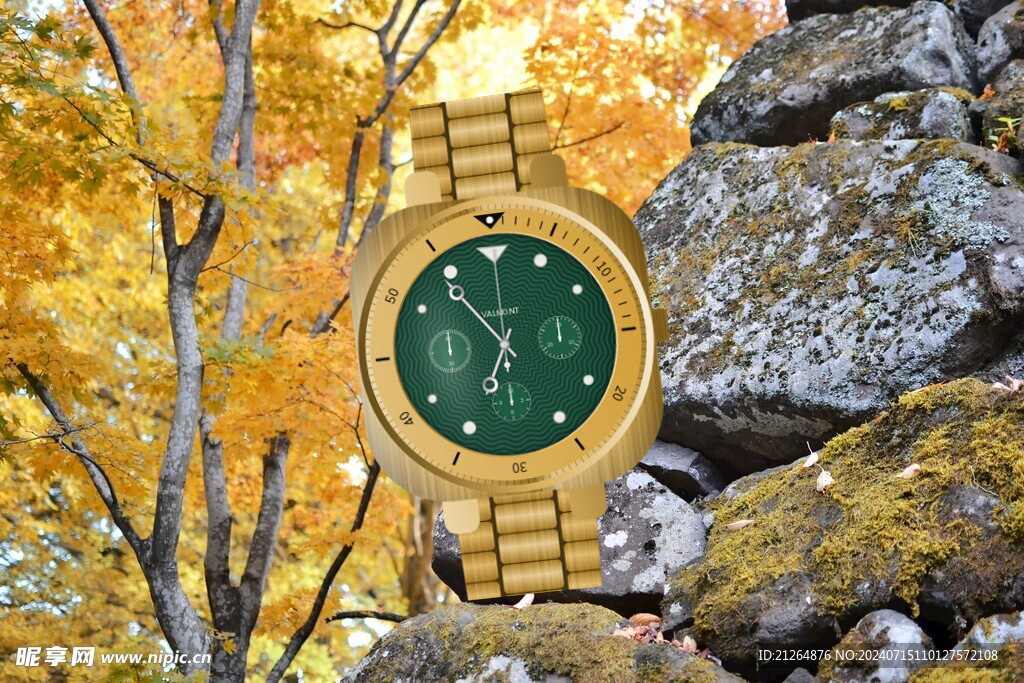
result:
6,54
